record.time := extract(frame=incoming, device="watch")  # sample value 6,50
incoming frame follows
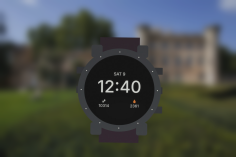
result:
12,40
